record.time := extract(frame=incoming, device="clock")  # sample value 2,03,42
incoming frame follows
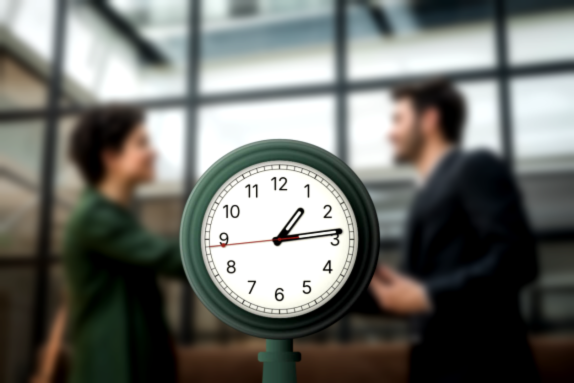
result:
1,13,44
